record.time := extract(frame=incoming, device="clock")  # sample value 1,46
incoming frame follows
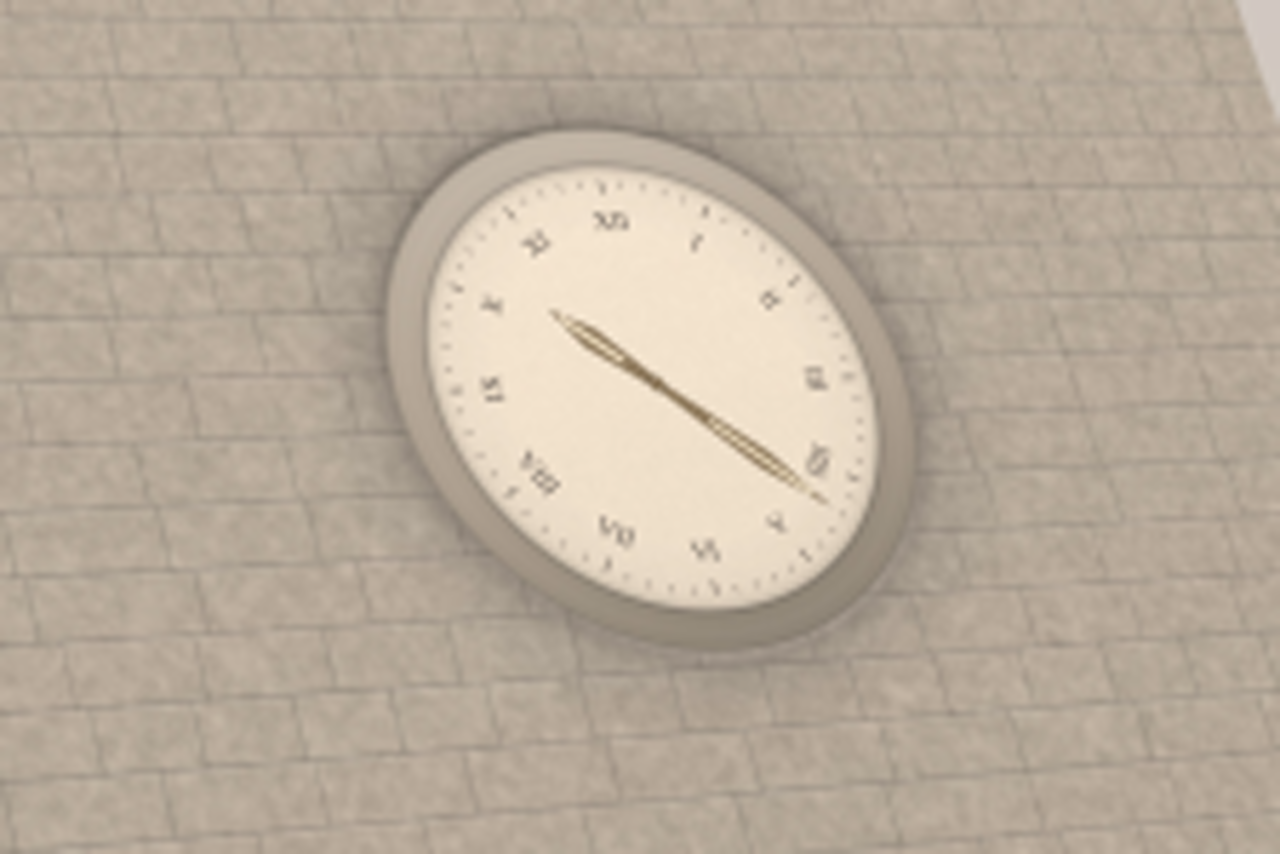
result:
10,22
